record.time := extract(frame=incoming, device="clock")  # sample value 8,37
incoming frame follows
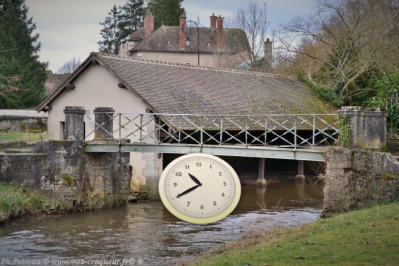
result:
10,40
